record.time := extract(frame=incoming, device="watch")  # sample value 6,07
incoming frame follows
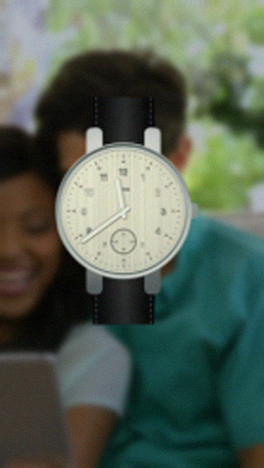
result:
11,39
